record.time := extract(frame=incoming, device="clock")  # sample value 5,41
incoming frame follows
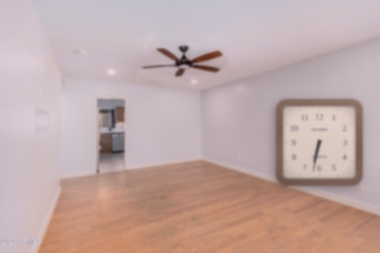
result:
6,32
